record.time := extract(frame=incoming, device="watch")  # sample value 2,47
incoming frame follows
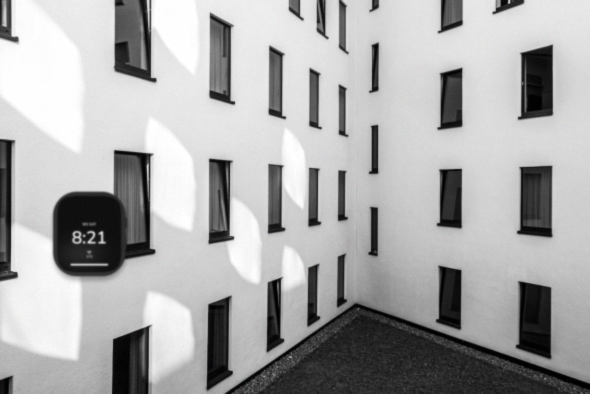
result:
8,21
